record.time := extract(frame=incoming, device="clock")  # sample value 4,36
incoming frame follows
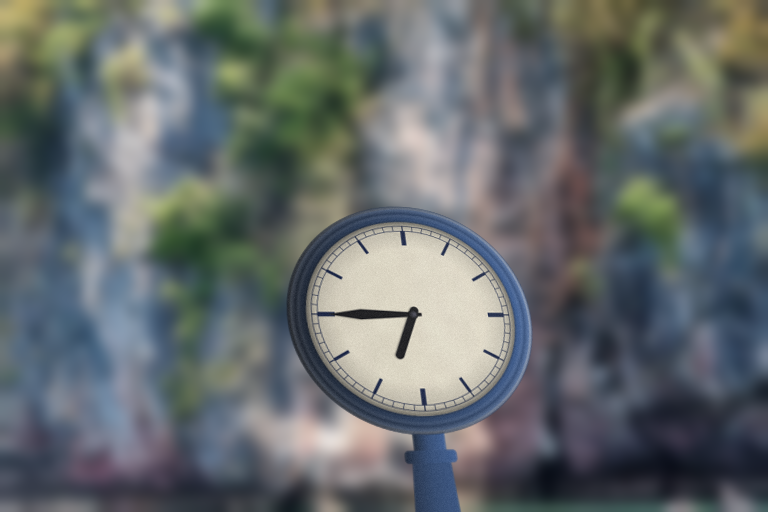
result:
6,45
